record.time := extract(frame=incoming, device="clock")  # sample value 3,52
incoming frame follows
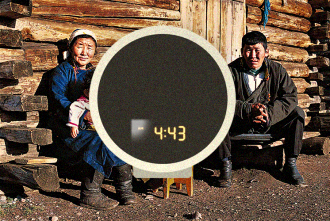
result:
4,43
